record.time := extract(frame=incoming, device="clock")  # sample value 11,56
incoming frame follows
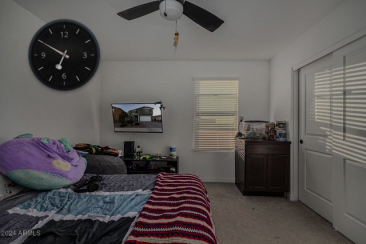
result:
6,50
